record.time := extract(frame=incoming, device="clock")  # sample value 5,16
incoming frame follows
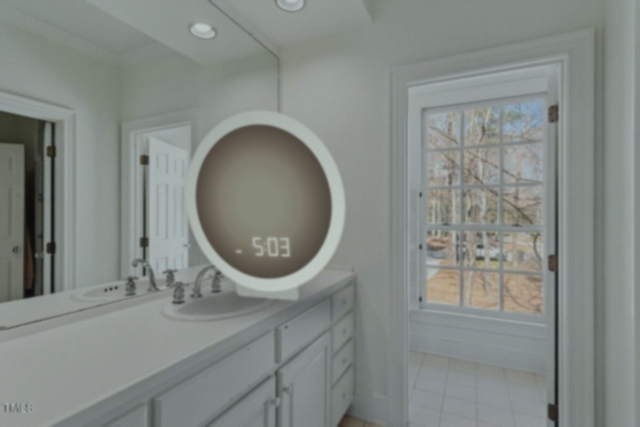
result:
5,03
